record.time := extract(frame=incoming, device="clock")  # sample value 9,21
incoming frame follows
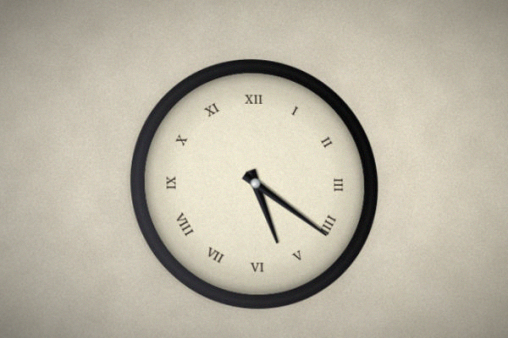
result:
5,21
